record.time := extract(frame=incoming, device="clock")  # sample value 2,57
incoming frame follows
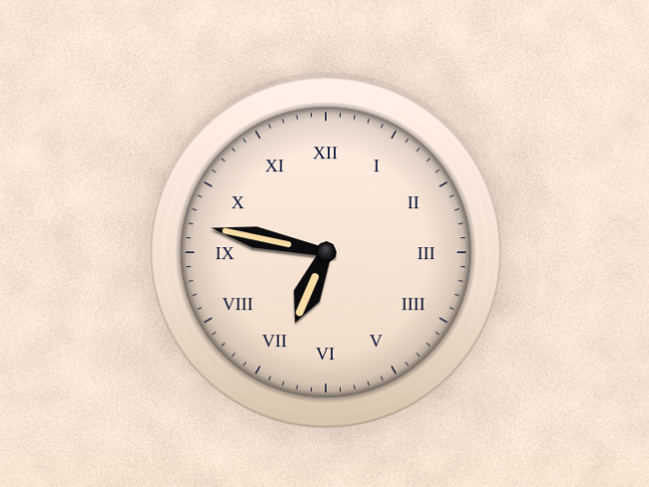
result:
6,47
